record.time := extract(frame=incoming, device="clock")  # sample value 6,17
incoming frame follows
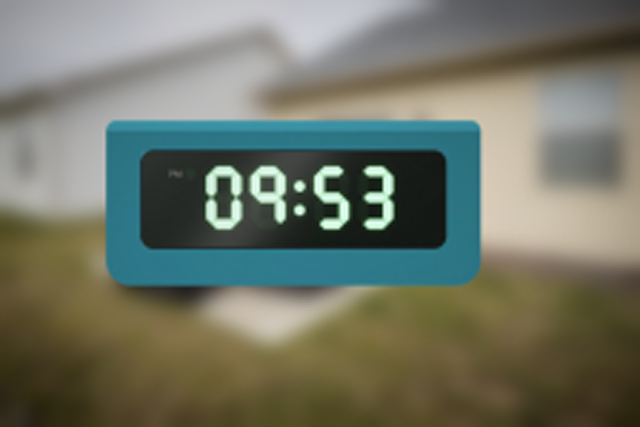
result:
9,53
